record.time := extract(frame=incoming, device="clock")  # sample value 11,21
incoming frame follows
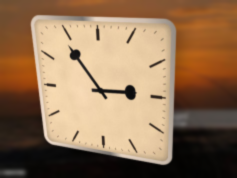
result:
2,54
